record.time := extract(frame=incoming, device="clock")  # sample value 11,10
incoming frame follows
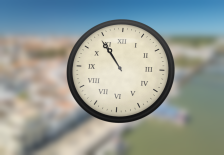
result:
10,54
